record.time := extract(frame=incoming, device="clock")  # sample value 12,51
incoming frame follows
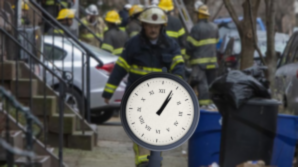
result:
1,04
